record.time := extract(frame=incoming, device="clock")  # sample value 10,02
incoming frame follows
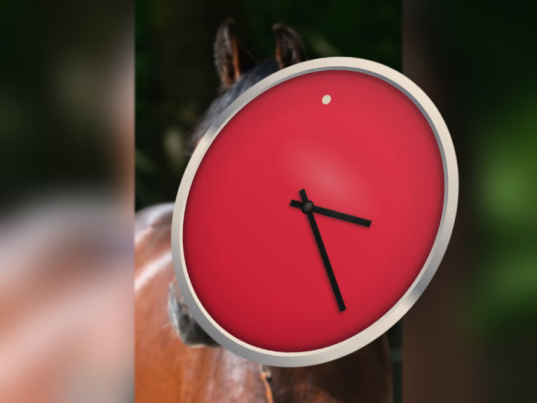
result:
3,25
